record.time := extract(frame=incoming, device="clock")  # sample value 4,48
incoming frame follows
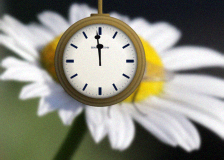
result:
11,59
